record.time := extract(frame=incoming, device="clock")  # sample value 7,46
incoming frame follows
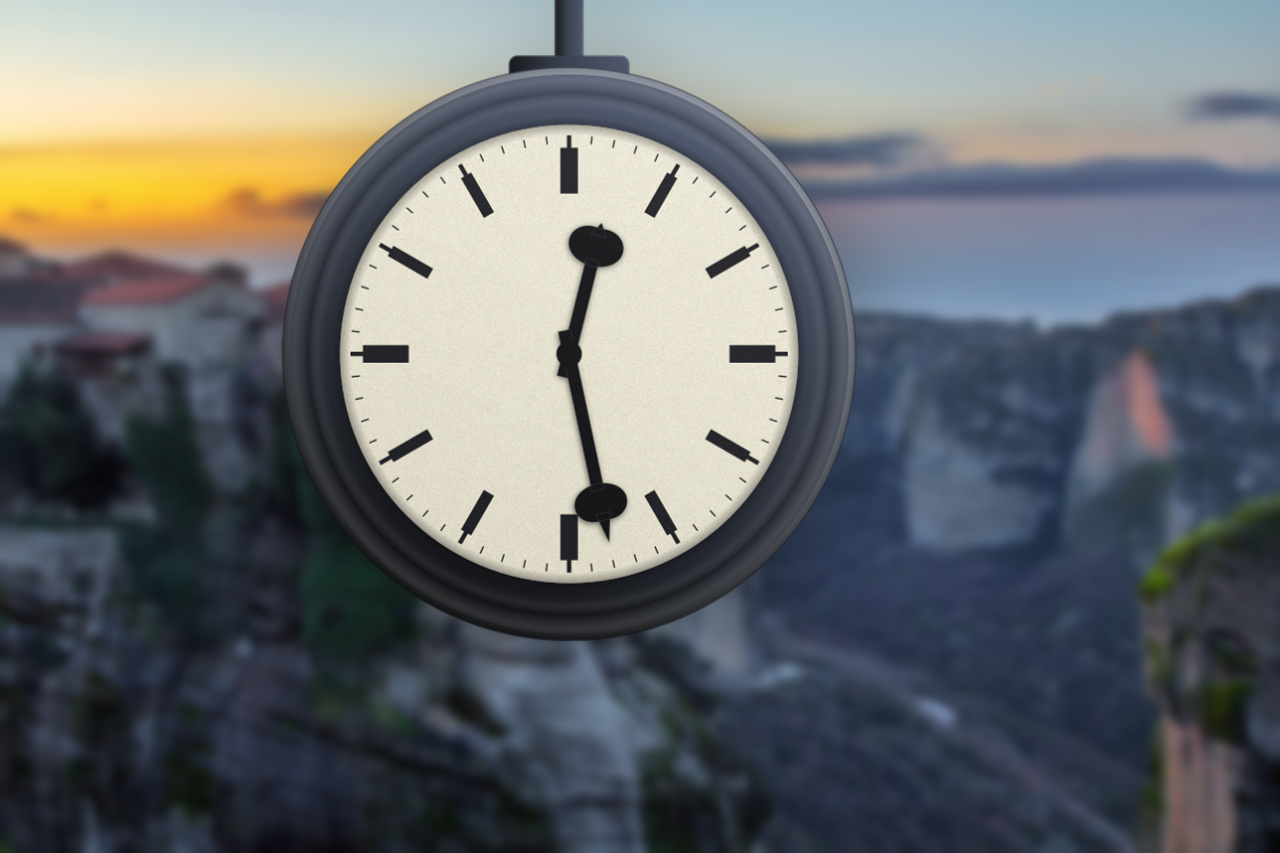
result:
12,28
